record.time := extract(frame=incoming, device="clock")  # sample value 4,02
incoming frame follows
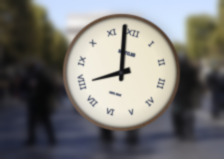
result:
7,58
